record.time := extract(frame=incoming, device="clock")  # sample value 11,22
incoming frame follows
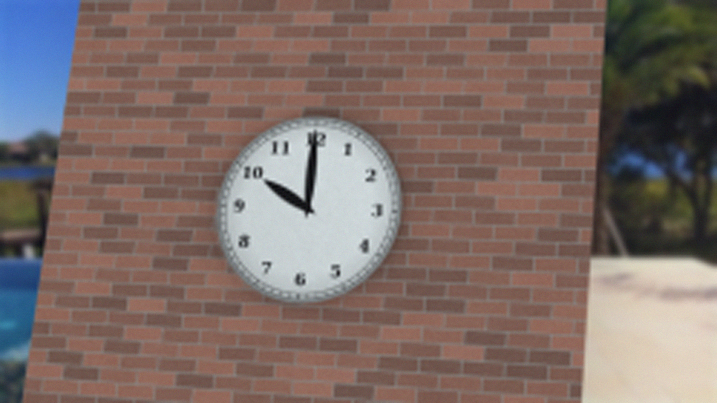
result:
10,00
